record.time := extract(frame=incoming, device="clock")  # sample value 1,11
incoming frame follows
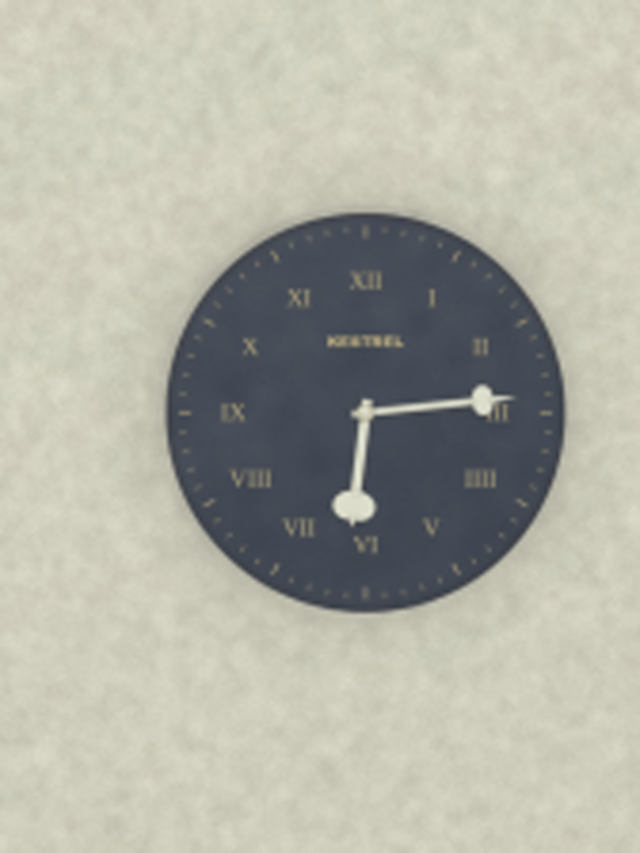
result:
6,14
